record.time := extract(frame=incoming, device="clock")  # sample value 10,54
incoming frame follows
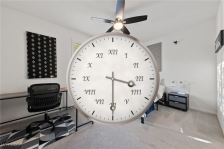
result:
3,30
